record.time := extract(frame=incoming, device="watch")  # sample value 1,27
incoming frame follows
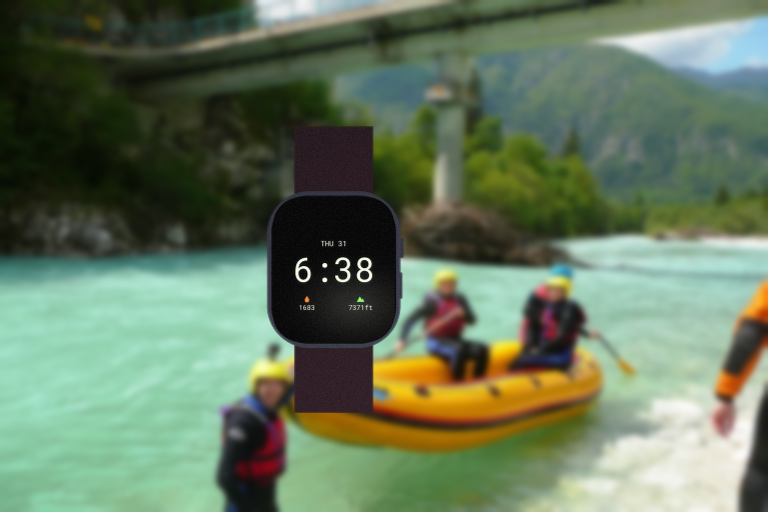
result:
6,38
